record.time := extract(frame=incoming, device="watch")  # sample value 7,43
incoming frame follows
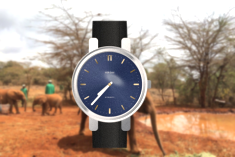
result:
7,37
